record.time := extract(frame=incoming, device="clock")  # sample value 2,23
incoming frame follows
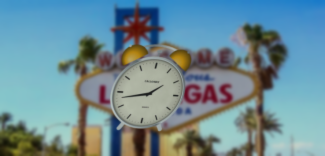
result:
1,43
